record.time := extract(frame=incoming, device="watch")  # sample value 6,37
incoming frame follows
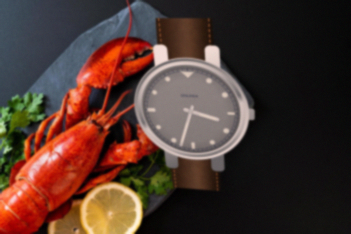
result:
3,33
